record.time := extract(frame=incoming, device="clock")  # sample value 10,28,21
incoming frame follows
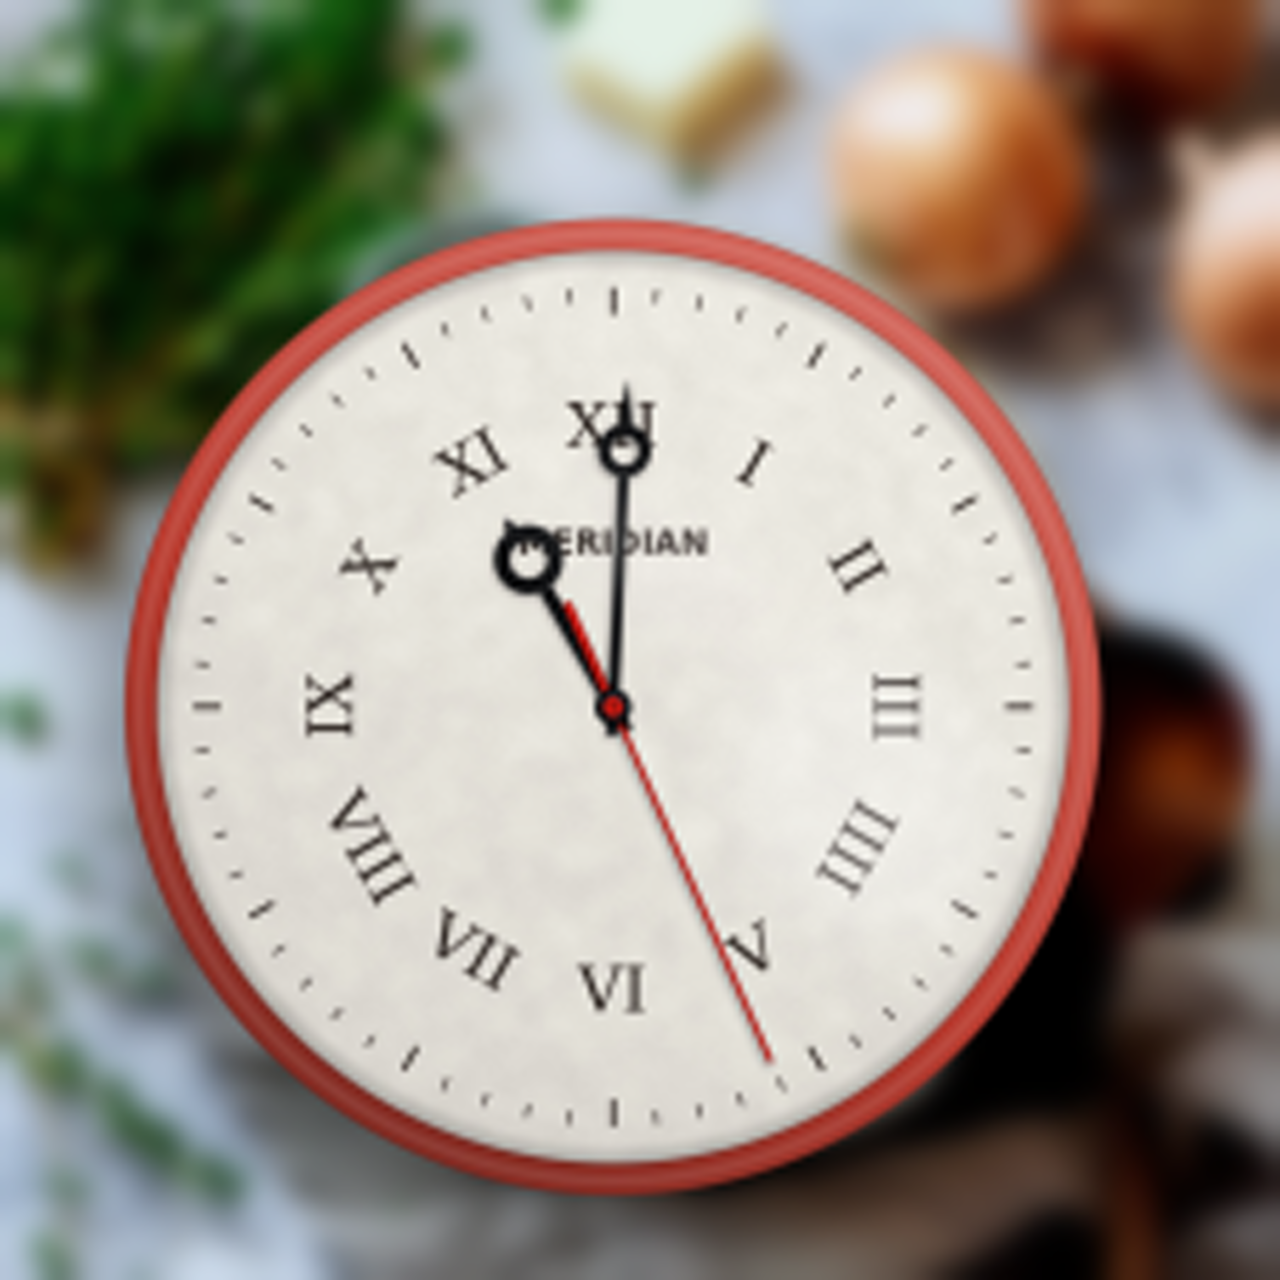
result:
11,00,26
